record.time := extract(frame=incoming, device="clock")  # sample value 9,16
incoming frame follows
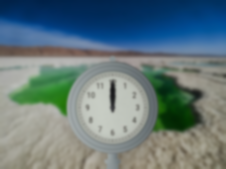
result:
12,00
